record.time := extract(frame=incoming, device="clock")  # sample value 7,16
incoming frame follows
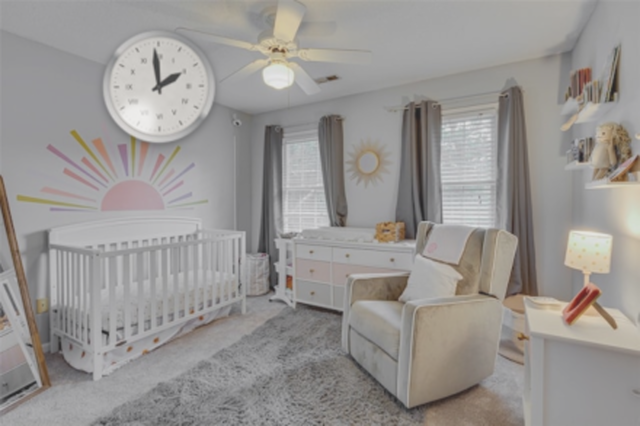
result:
1,59
